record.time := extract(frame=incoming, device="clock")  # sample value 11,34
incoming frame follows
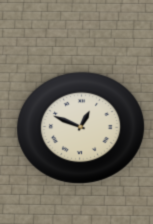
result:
12,49
